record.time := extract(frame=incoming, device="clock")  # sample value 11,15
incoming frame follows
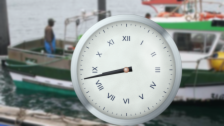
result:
8,43
